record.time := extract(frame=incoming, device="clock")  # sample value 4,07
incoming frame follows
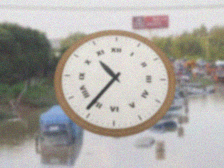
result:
10,36
